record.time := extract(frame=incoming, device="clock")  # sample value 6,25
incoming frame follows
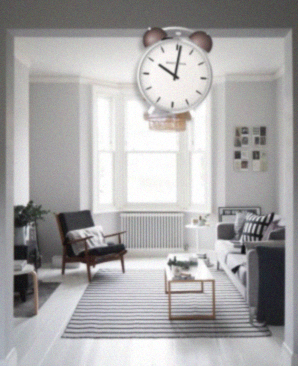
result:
10,01
